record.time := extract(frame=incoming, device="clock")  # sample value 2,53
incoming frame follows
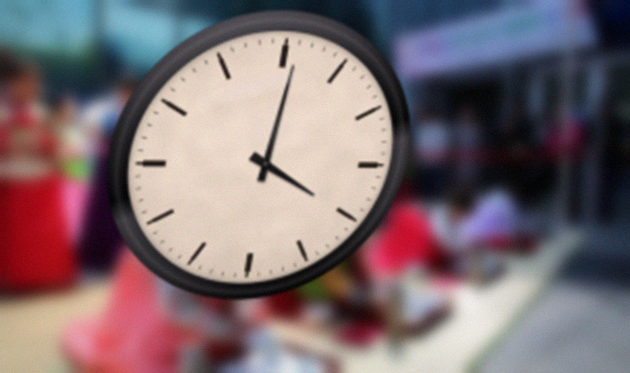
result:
4,01
